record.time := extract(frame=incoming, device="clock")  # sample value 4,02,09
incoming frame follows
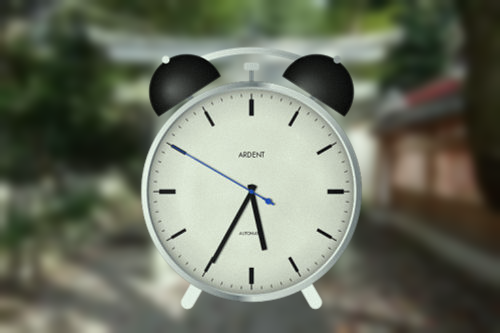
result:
5,34,50
